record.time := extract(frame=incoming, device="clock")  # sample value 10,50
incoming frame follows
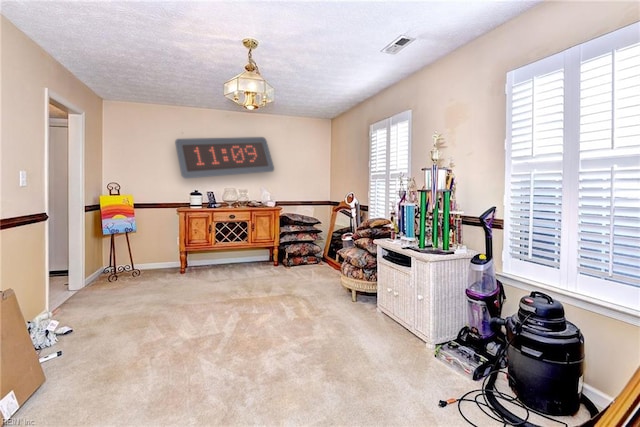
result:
11,09
